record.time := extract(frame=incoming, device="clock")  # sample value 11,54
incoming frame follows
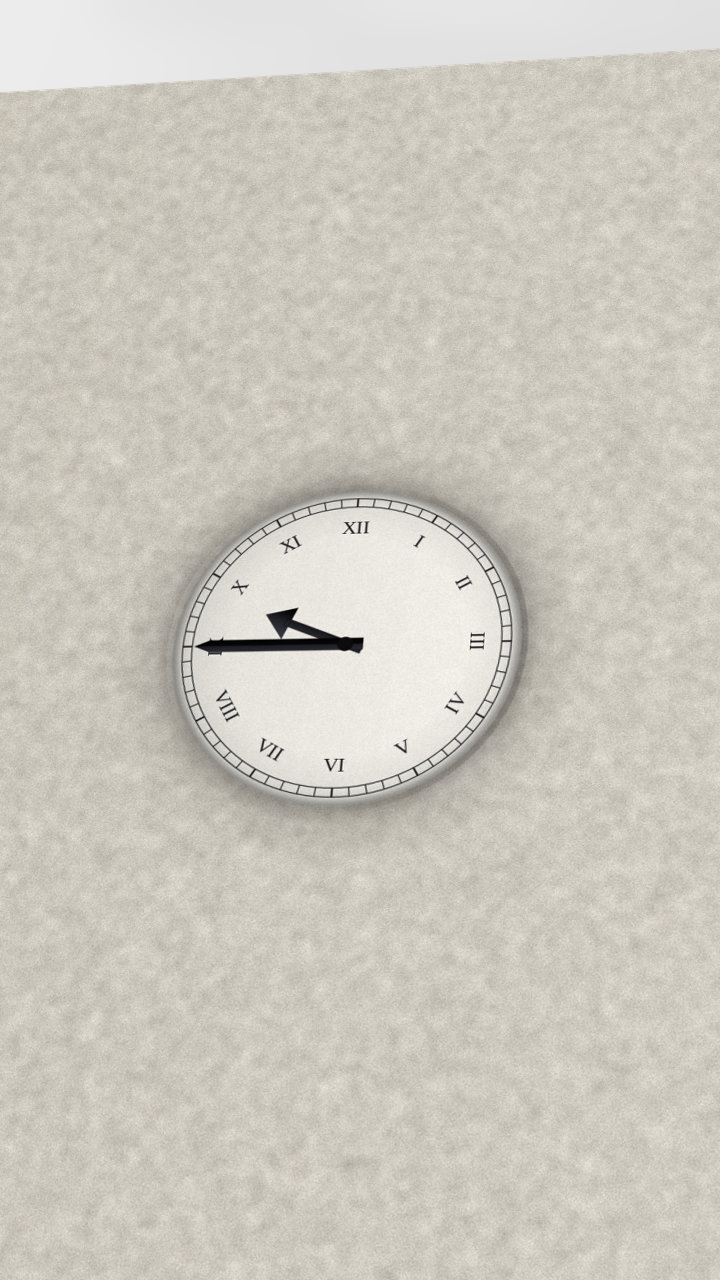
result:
9,45
